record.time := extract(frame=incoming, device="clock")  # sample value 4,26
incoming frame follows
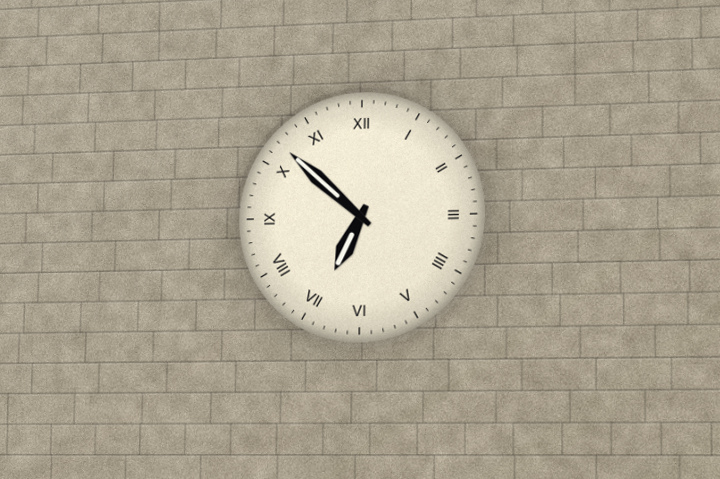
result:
6,52
